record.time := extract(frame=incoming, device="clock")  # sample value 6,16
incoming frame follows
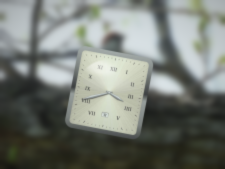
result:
3,41
